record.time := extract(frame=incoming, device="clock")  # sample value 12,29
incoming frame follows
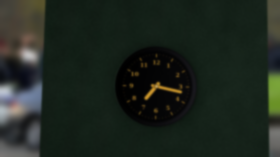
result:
7,17
